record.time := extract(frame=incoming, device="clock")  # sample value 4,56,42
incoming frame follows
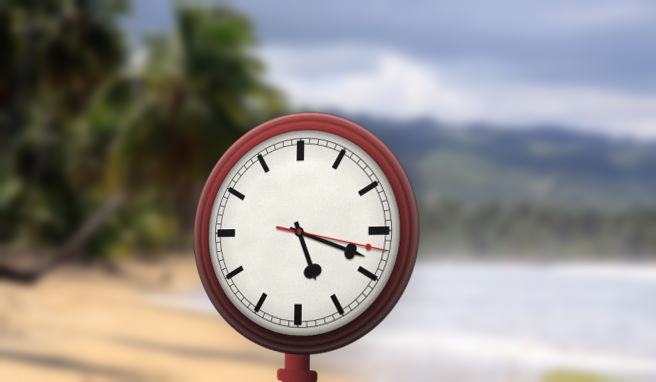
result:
5,18,17
